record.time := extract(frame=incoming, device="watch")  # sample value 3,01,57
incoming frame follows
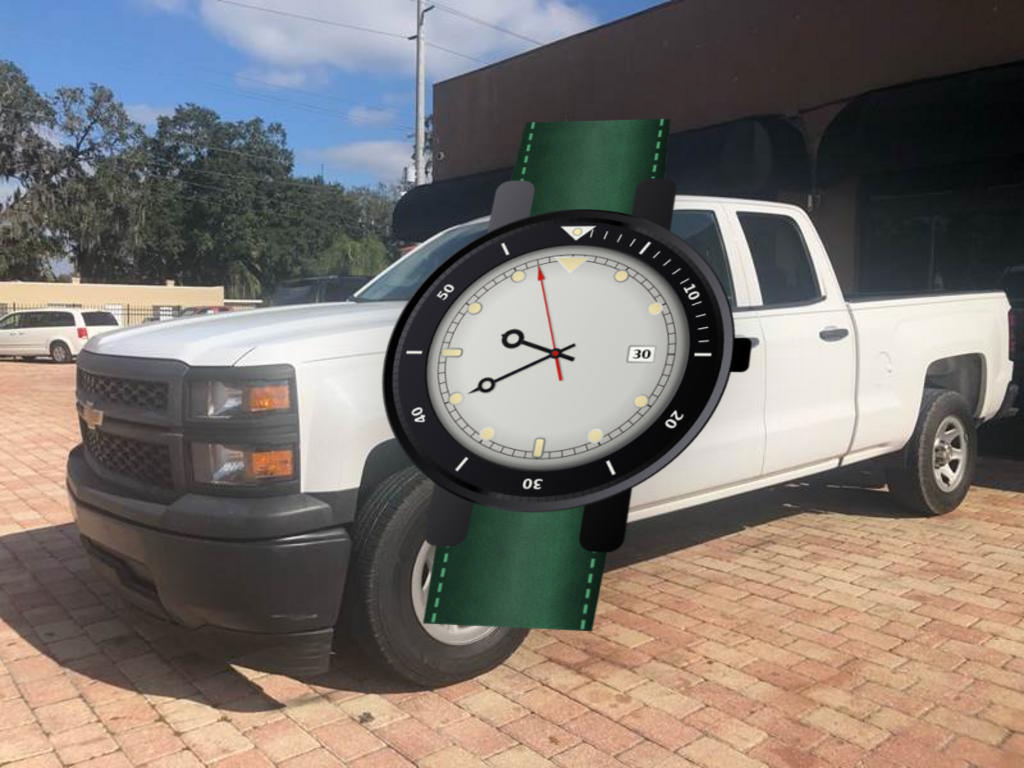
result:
9,39,57
